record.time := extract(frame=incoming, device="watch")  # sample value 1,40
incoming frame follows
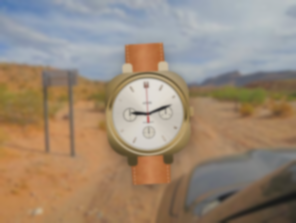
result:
9,12
